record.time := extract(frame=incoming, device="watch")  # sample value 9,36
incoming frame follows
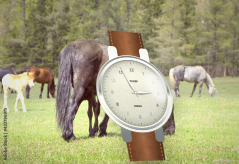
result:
2,56
